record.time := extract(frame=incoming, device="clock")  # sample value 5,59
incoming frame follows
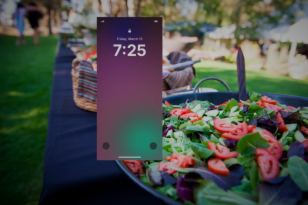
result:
7,25
